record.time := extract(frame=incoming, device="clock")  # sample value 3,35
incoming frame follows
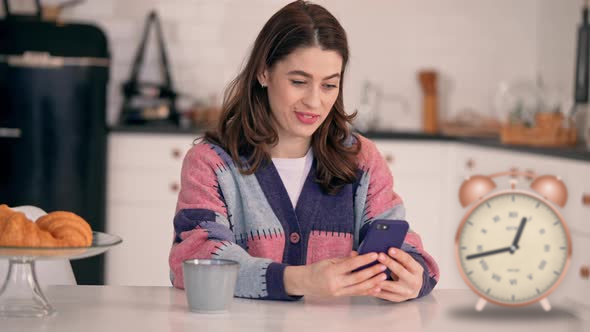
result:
12,43
